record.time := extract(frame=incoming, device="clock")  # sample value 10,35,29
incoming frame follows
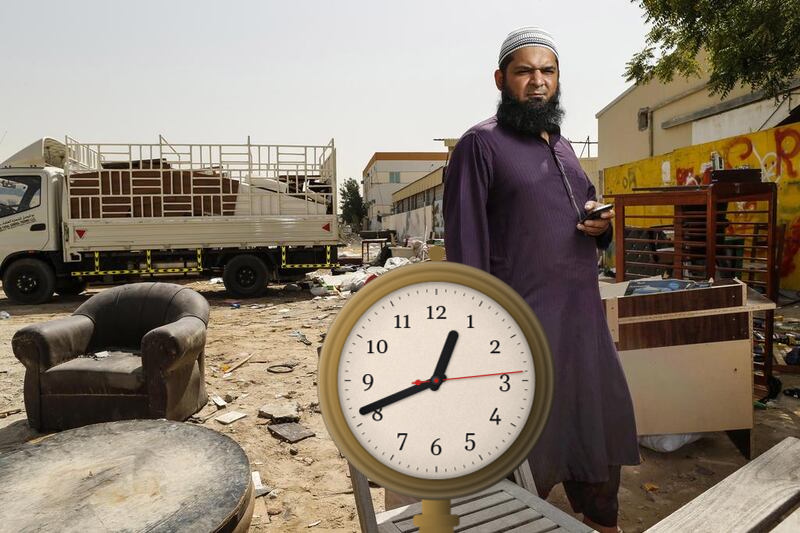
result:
12,41,14
